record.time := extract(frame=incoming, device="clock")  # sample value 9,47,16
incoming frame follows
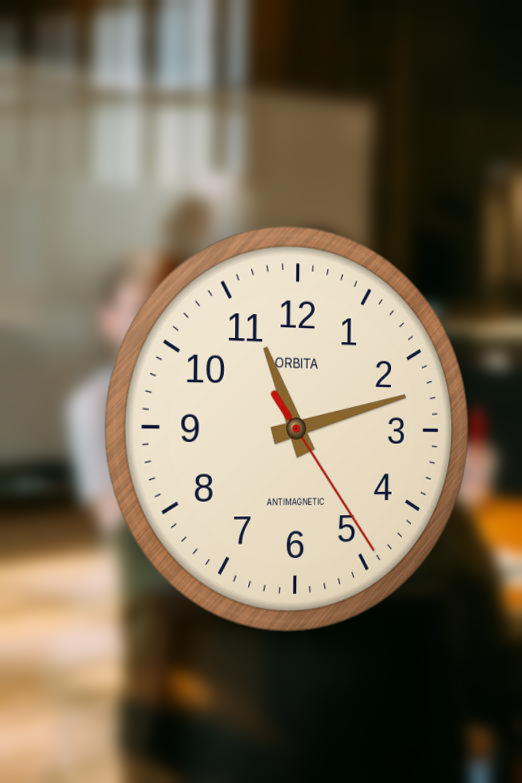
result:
11,12,24
